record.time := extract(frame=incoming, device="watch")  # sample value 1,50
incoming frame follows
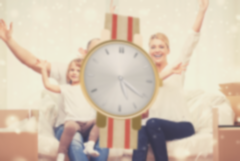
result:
5,21
